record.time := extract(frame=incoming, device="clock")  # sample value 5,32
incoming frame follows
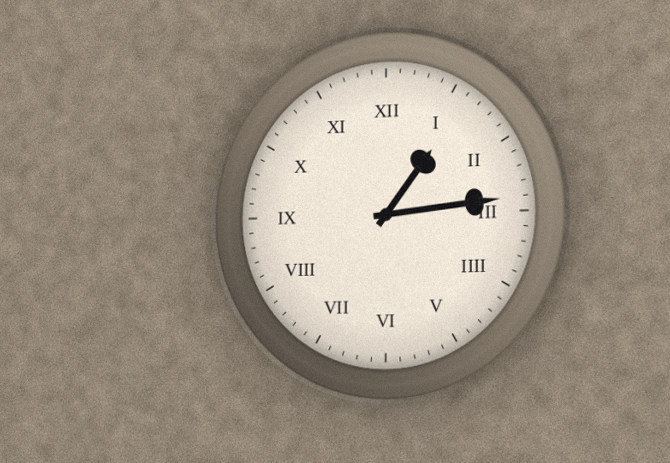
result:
1,14
